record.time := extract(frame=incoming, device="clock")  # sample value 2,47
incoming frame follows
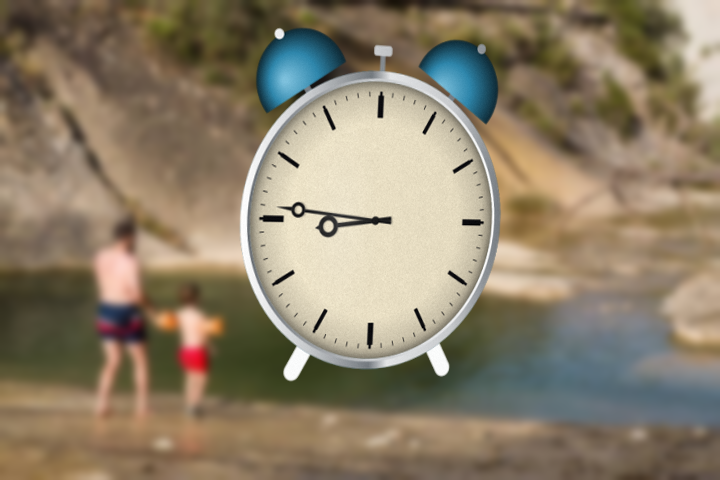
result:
8,46
